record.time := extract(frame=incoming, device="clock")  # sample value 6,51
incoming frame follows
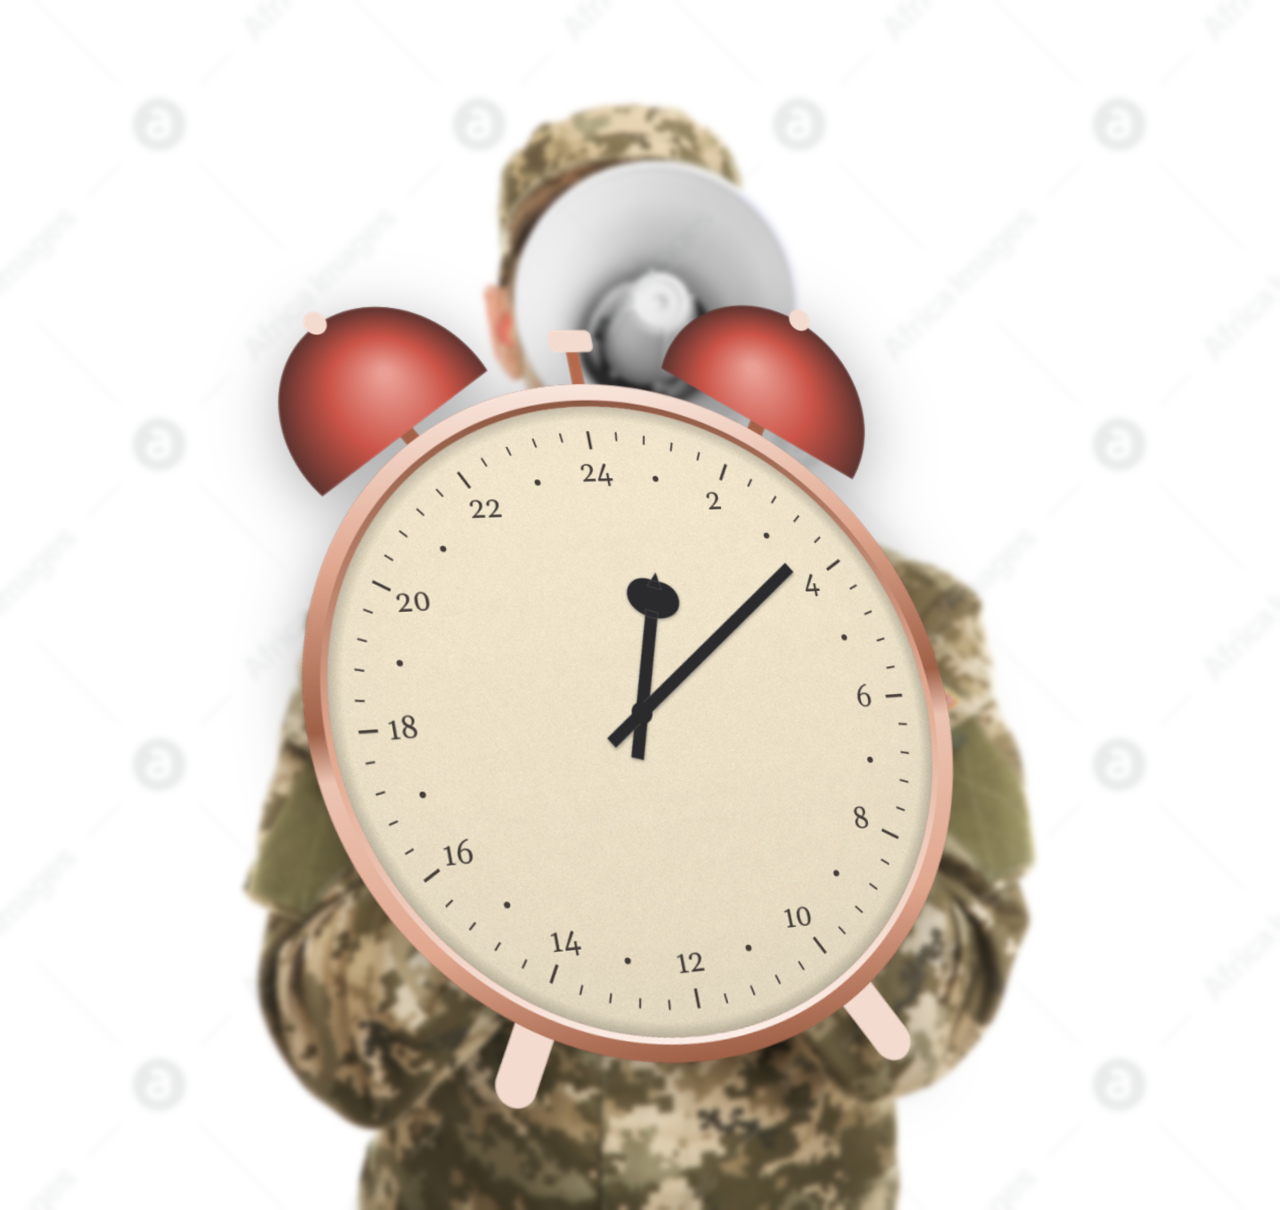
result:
1,09
